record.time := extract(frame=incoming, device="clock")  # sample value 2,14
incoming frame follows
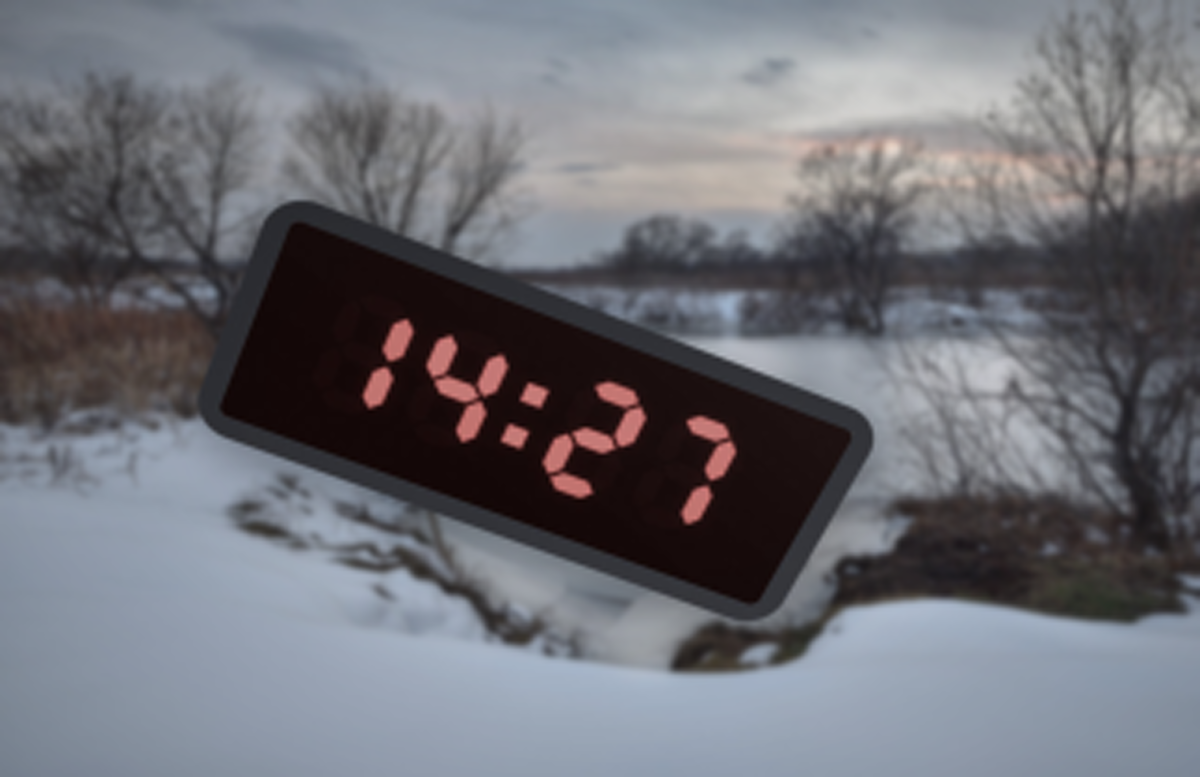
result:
14,27
